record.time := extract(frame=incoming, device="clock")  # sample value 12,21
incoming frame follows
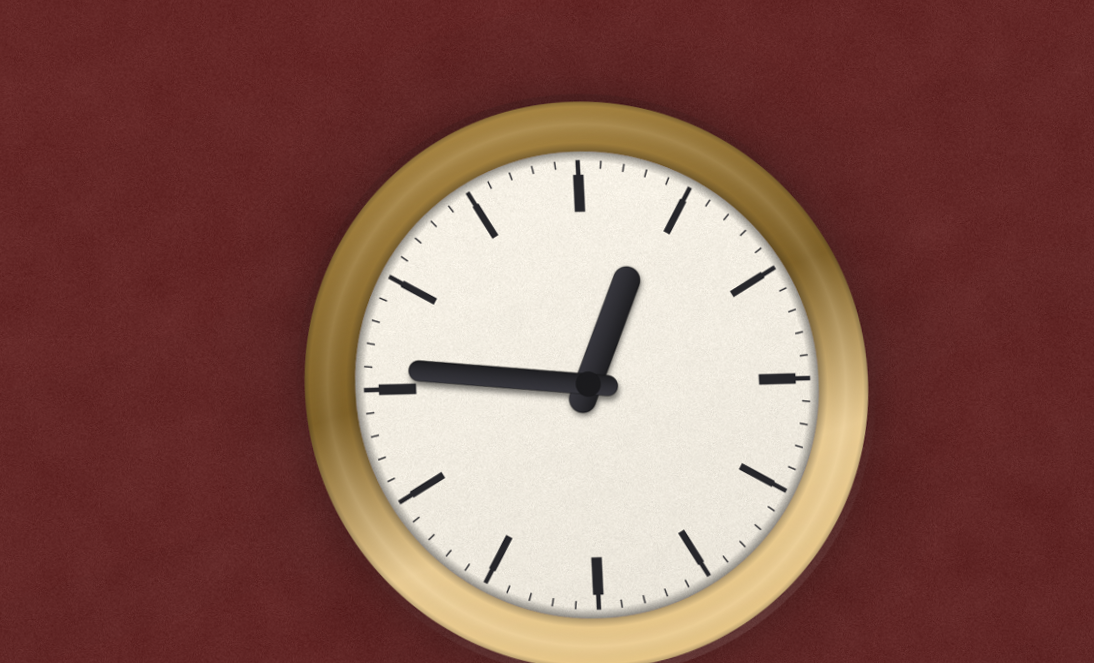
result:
12,46
